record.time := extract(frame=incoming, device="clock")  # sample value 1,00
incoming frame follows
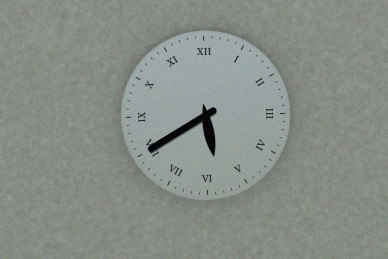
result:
5,40
